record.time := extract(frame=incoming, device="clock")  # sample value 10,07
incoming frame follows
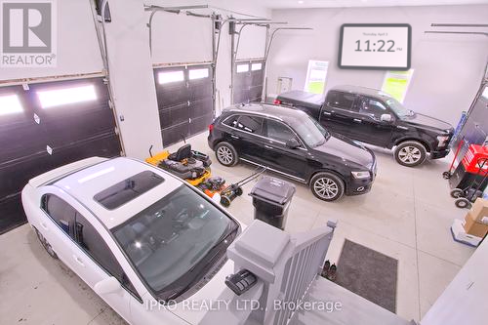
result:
11,22
